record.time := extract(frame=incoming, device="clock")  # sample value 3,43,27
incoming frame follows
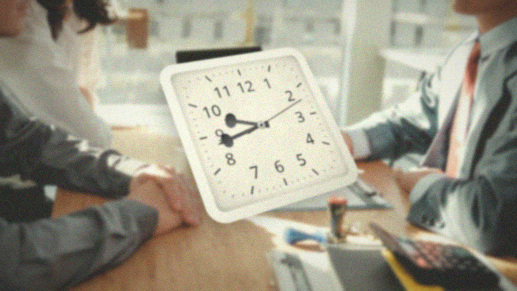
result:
9,43,12
